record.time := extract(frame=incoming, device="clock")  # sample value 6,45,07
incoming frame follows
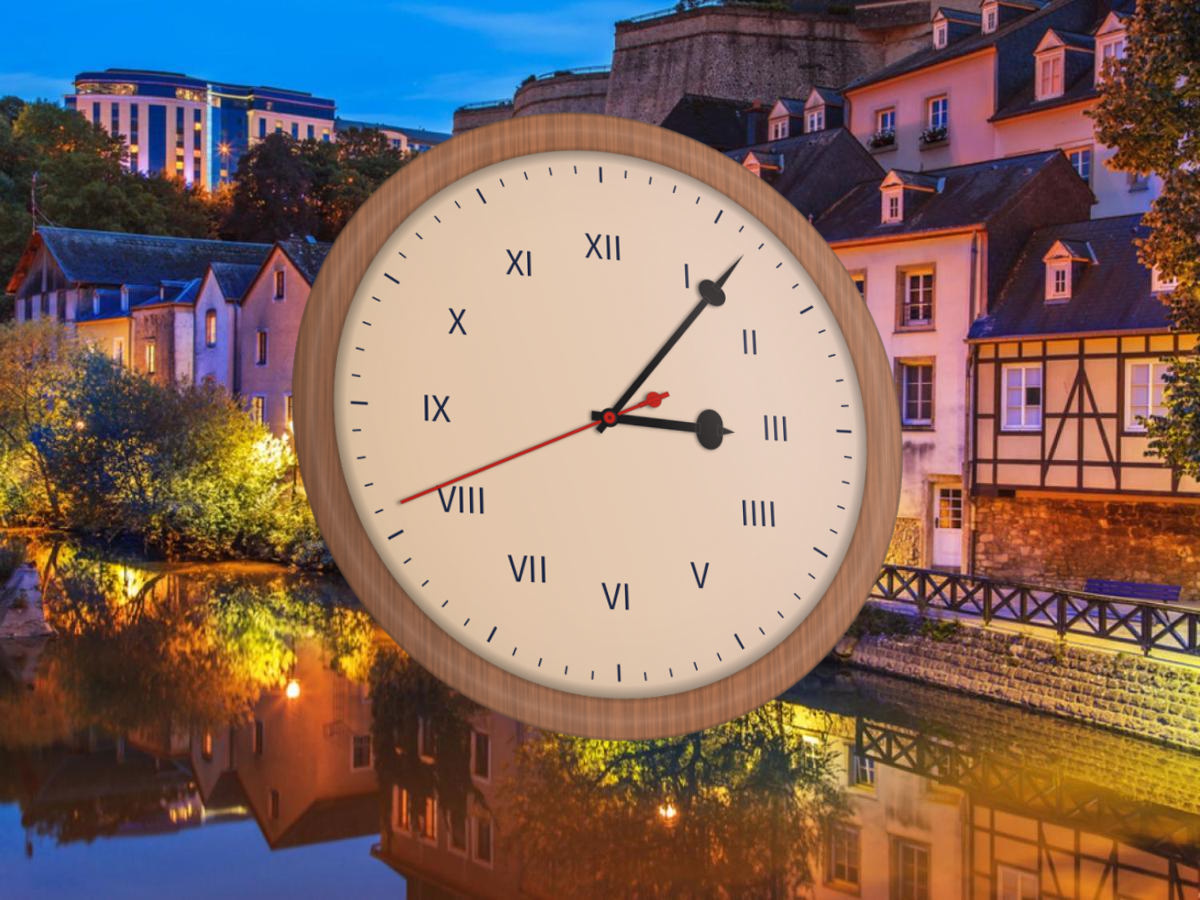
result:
3,06,41
